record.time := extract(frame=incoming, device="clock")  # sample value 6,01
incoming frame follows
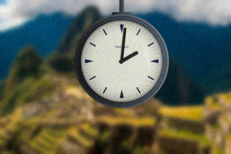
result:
2,01
